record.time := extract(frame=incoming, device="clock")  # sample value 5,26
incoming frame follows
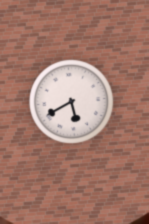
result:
5,41
